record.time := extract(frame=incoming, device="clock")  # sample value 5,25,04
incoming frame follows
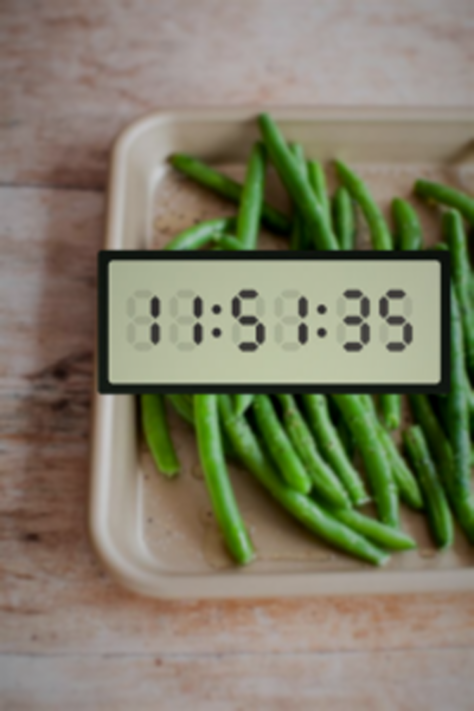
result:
11,51,35
